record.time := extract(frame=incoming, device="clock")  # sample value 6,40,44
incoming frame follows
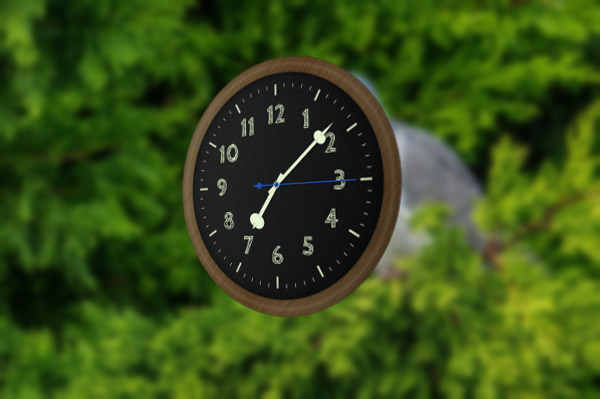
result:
7,08,15
